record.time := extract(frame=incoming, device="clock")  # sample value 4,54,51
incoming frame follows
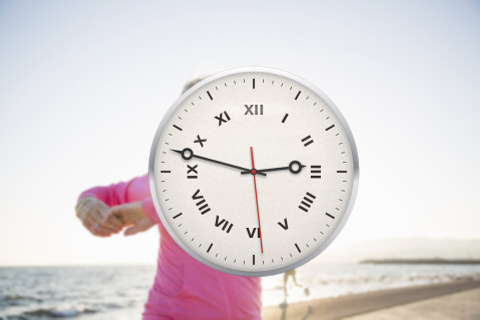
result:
2,47,29
